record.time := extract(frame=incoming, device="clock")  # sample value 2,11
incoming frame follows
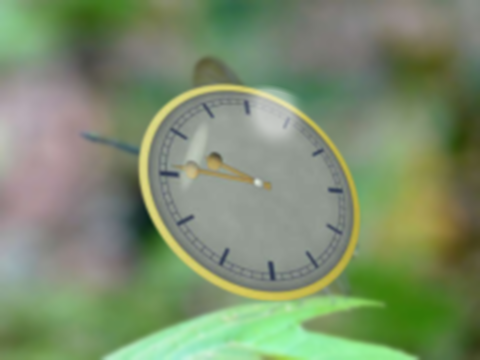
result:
9,46
